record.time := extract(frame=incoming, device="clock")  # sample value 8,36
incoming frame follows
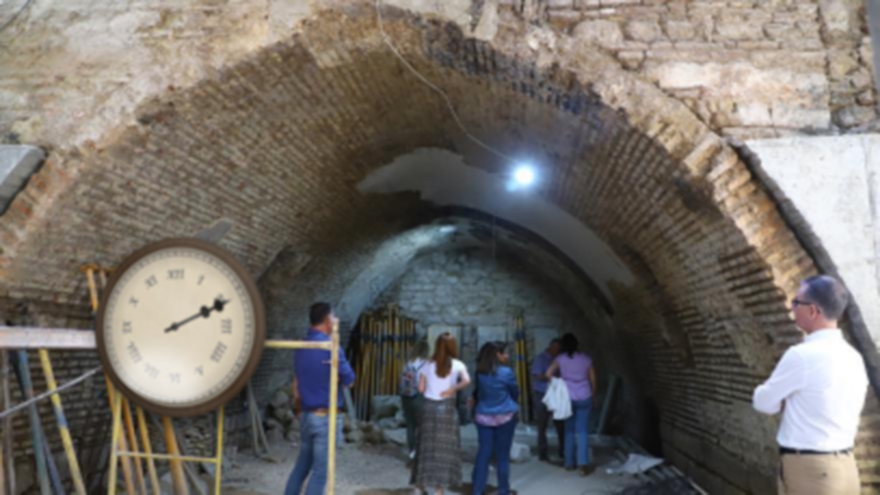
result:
2,11
